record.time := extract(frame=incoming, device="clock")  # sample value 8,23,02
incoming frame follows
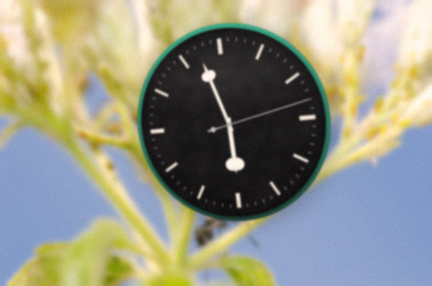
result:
5,57,13
